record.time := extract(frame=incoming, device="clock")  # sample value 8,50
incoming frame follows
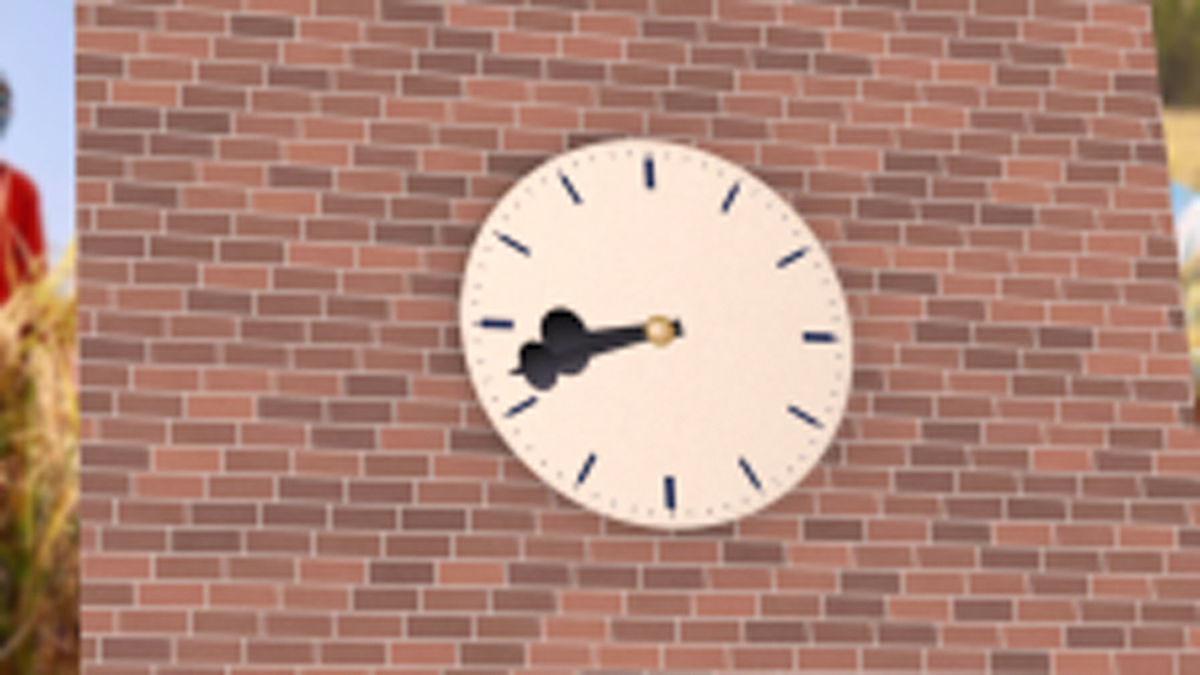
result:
8,42
